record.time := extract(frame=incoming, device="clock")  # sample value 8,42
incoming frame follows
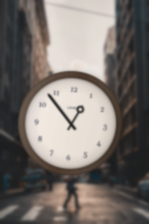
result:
12,53
